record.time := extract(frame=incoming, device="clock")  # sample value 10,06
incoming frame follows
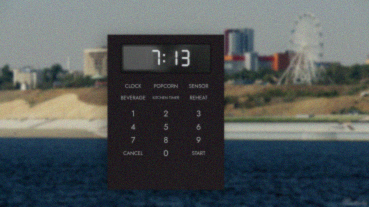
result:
7,13
